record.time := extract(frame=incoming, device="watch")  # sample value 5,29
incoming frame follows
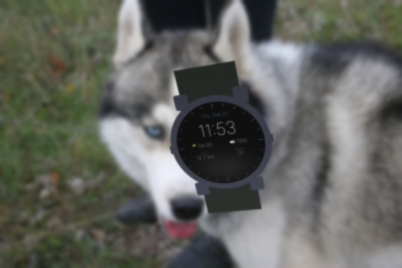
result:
11,53
